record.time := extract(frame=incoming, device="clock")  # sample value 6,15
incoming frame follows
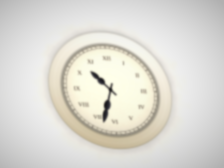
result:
10,33
